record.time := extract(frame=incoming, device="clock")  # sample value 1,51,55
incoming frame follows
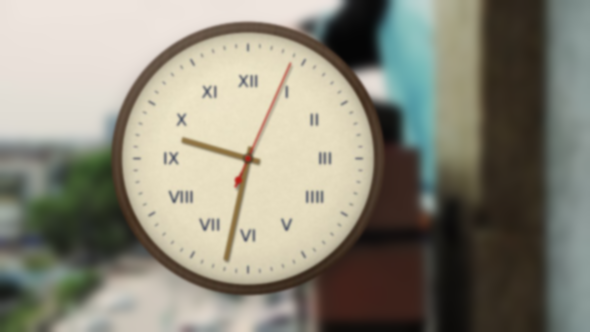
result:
9,32,04
